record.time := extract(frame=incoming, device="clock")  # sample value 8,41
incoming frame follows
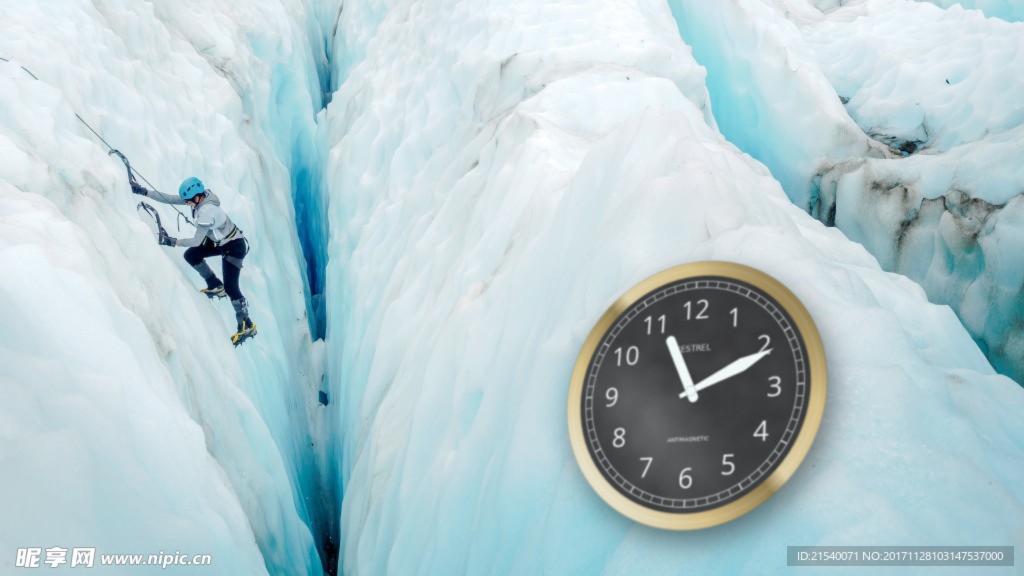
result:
11,11
